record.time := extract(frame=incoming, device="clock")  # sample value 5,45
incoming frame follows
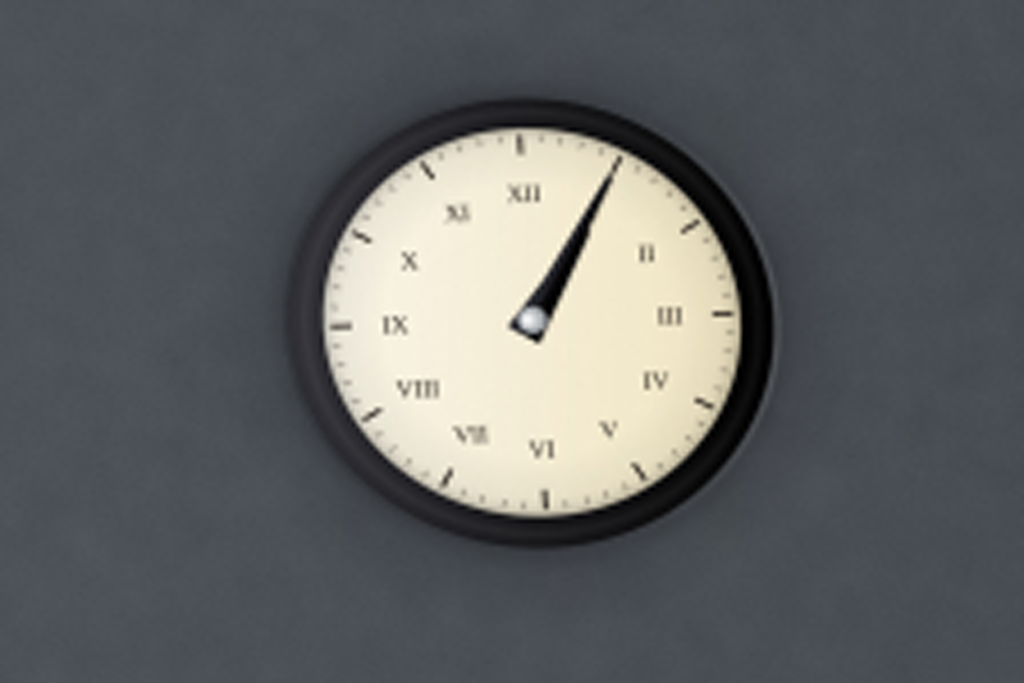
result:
1,05
